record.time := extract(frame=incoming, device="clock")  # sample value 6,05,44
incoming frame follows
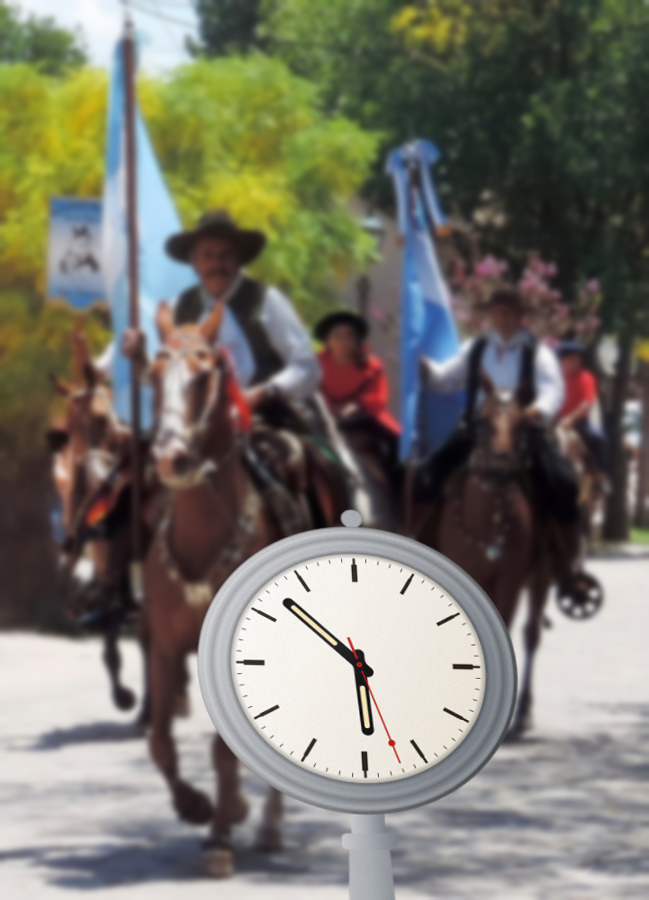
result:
5,52,27
